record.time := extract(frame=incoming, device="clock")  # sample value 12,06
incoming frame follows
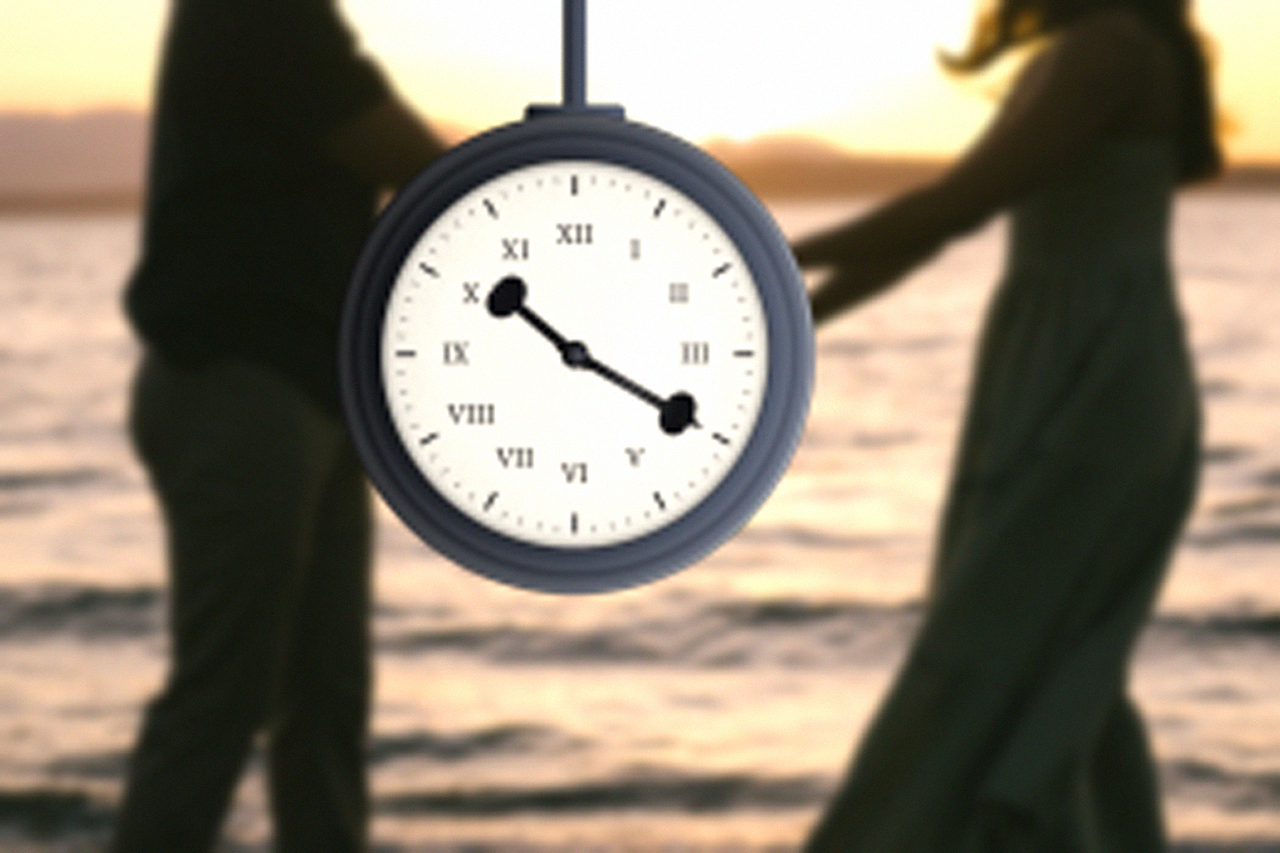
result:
10,20
